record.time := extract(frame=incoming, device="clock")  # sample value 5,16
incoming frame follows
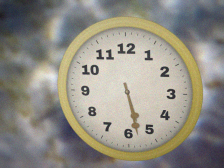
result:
5,28
